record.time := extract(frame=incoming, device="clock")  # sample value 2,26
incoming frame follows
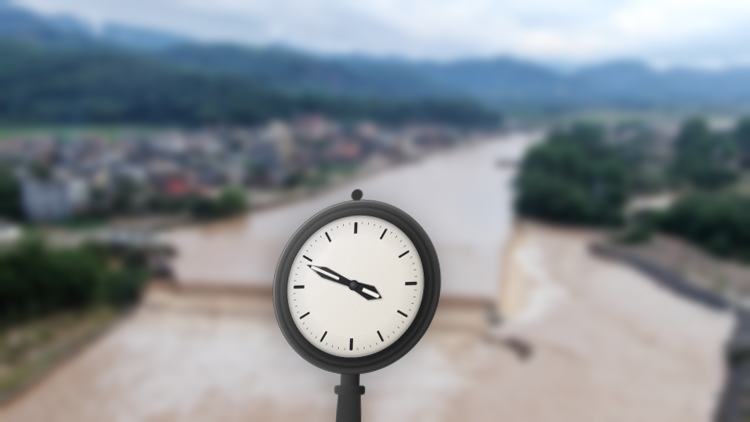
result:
3,49
